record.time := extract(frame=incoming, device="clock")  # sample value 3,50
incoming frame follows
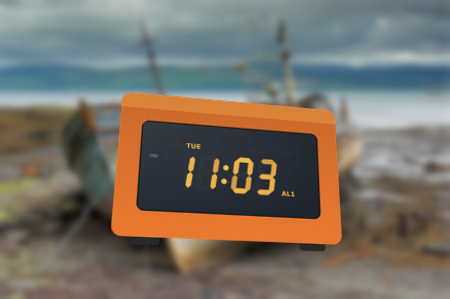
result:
11,03
